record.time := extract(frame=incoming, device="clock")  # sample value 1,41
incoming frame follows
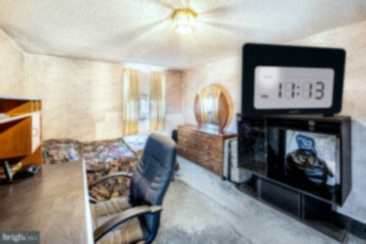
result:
11,13
